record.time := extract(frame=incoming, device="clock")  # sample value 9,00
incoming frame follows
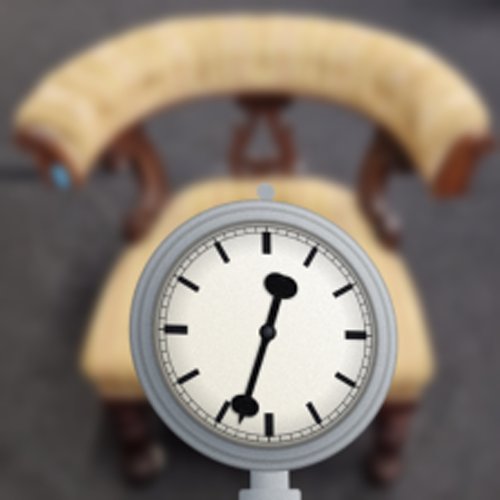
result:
12,33
